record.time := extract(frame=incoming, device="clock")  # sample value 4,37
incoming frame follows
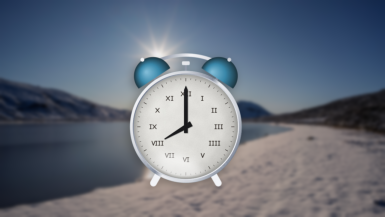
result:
8,00
